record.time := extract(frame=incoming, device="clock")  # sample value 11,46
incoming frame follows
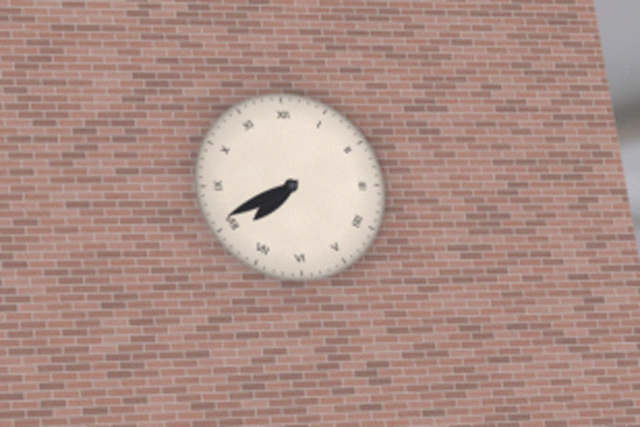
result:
7,41
